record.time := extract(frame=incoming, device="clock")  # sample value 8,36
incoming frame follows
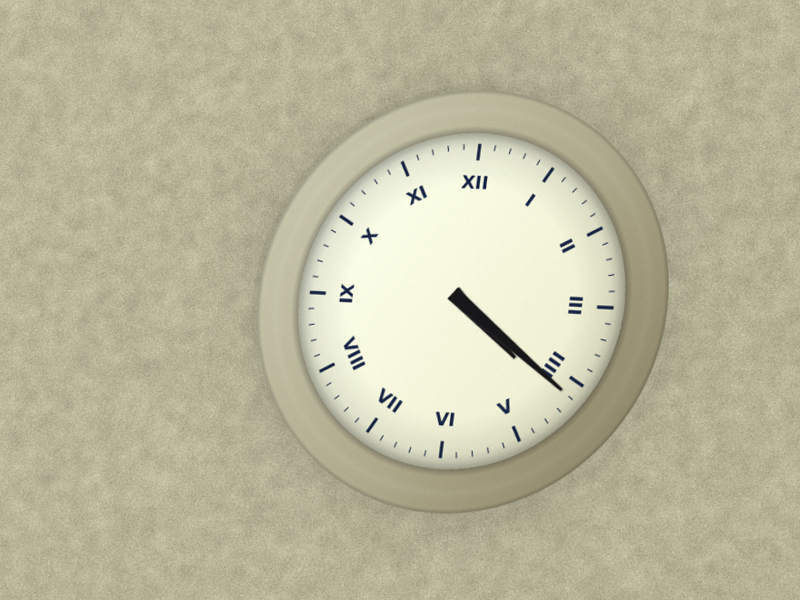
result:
4,21
